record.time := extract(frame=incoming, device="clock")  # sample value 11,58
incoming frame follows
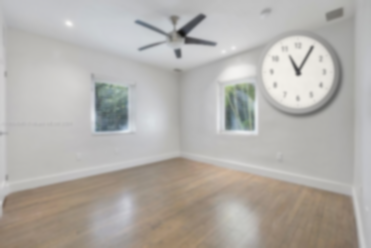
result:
11,05
